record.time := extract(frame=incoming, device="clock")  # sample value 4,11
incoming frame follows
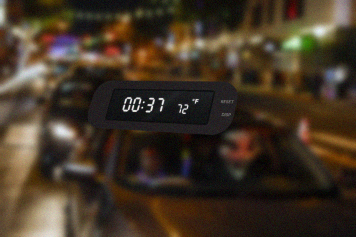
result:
0,37
